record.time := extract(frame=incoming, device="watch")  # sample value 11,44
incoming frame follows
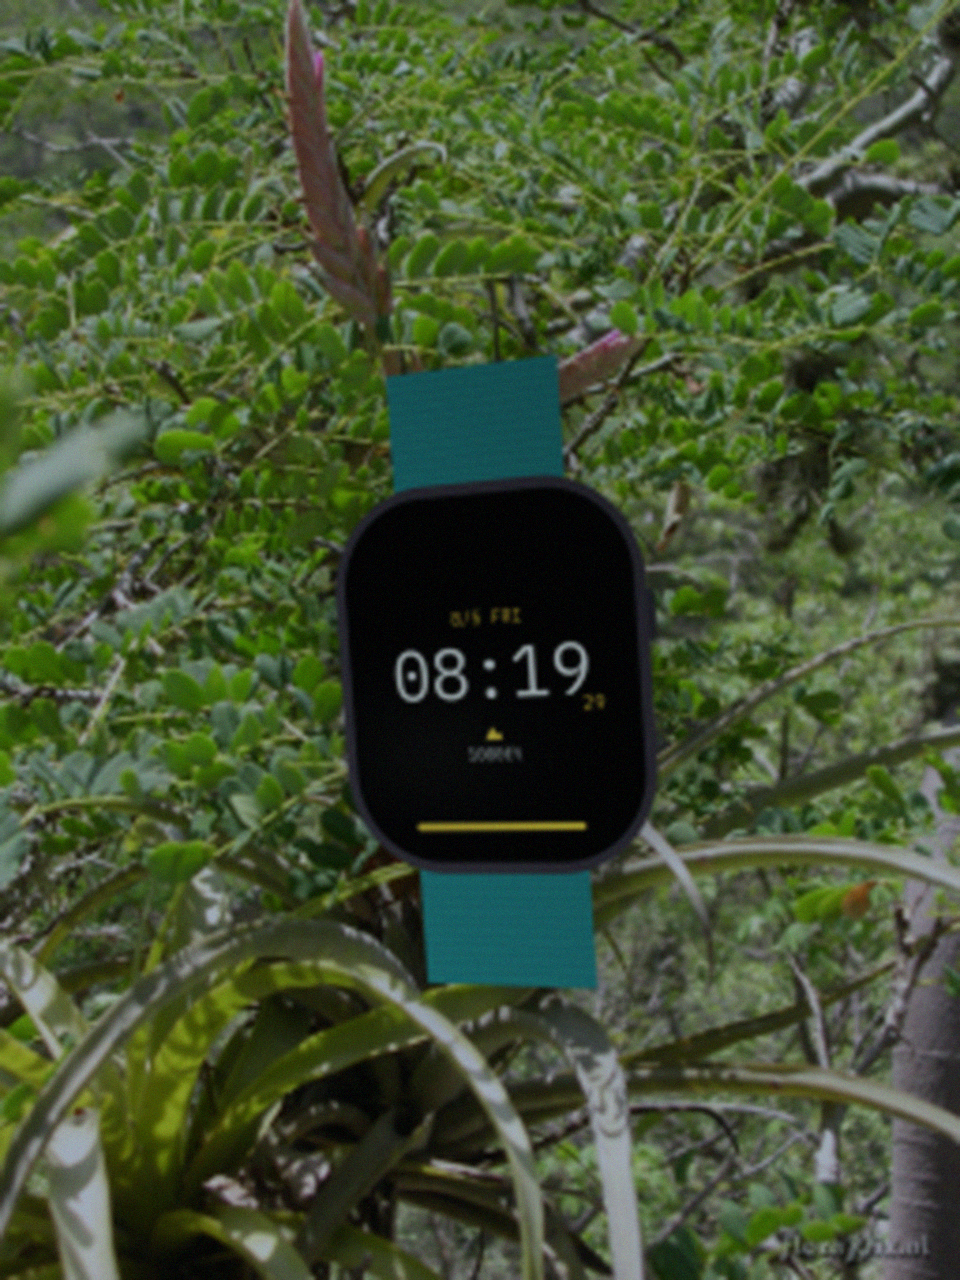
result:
8,19
